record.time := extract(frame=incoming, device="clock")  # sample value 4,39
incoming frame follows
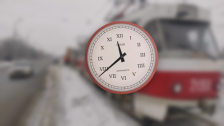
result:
11,39
